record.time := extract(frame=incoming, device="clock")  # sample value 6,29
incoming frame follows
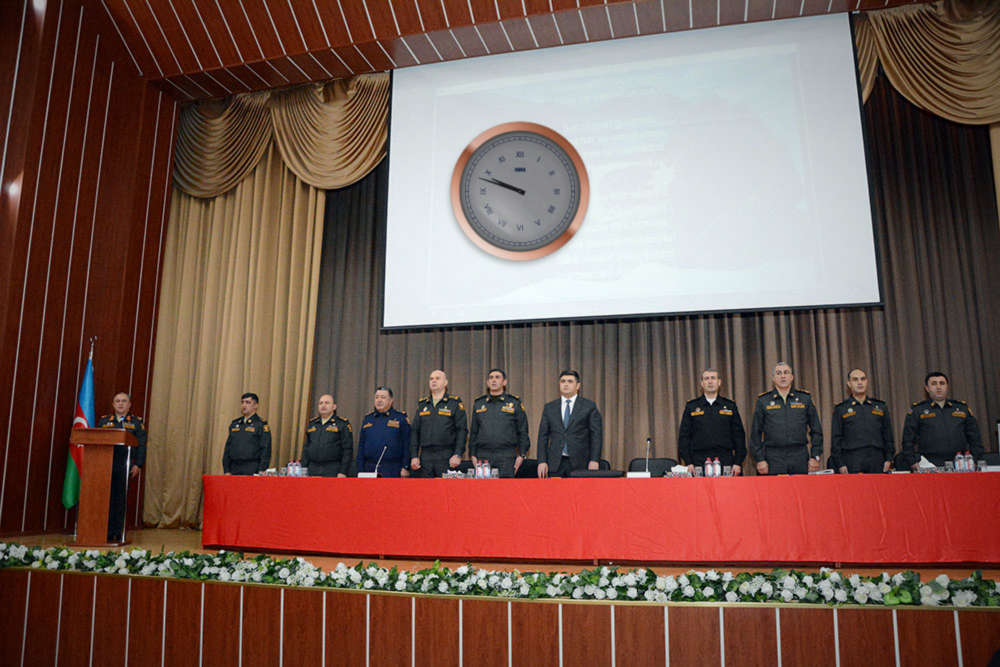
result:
9,48
